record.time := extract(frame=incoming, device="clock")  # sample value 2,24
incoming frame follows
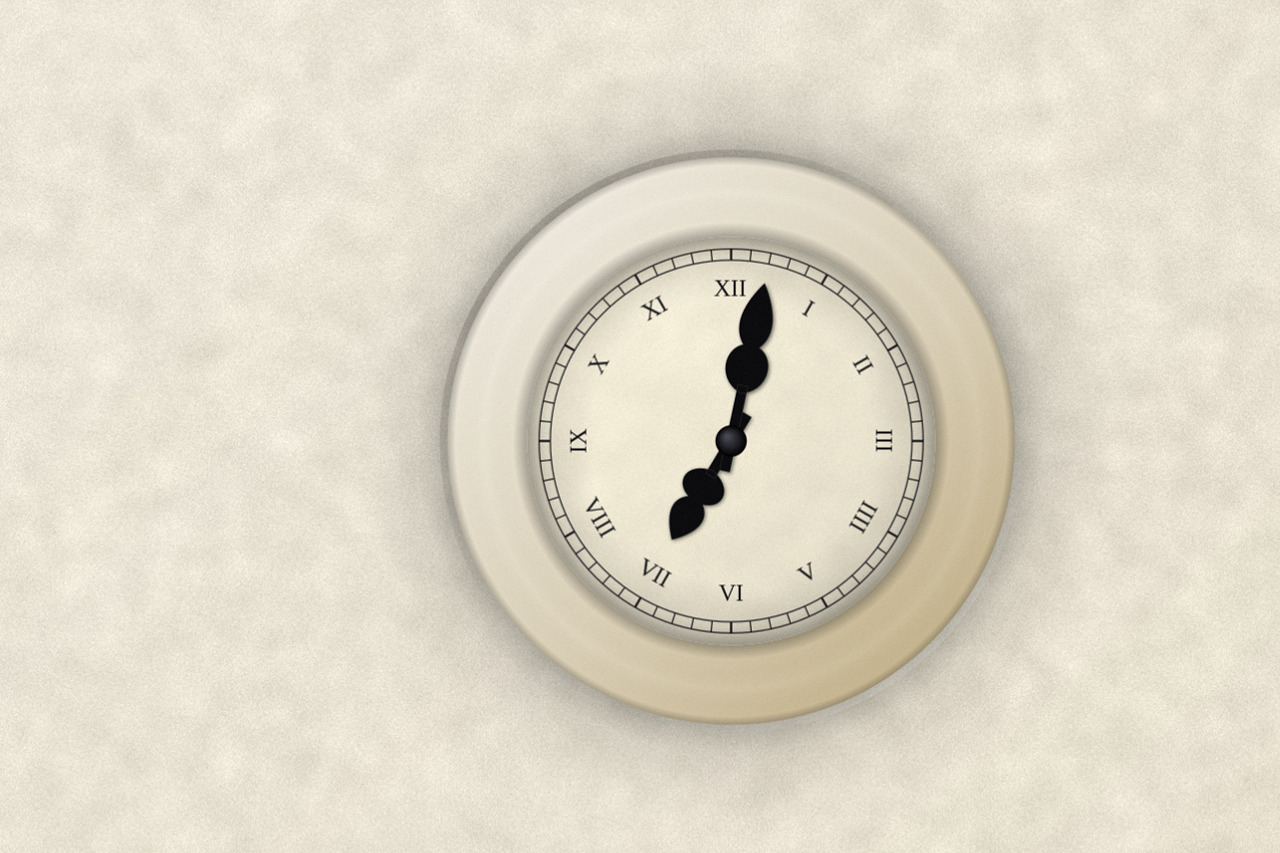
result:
7,02
